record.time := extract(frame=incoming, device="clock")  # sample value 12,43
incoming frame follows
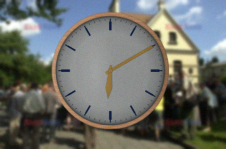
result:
6,10
